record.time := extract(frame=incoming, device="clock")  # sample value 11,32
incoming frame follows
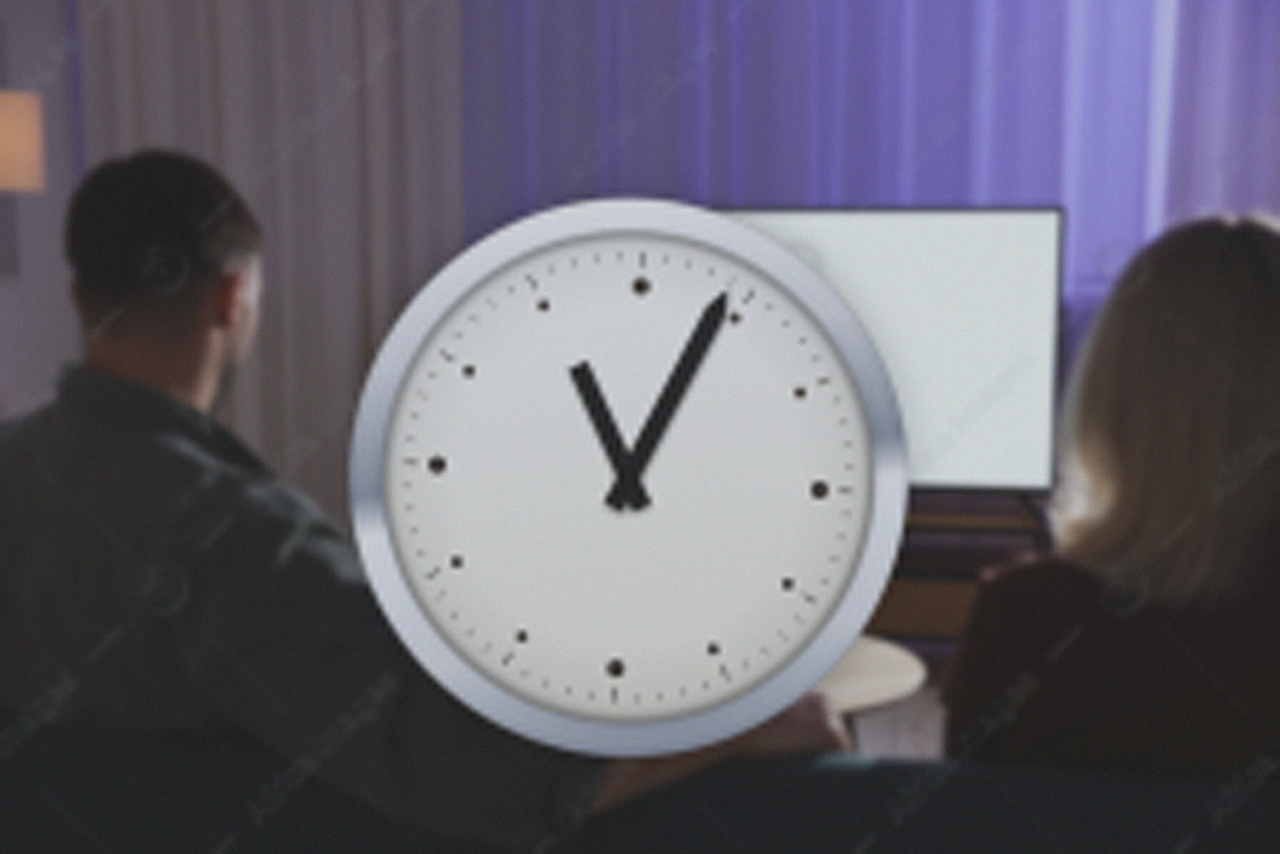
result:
11,04
